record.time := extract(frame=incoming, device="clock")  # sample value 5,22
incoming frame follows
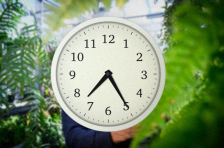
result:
7,25
